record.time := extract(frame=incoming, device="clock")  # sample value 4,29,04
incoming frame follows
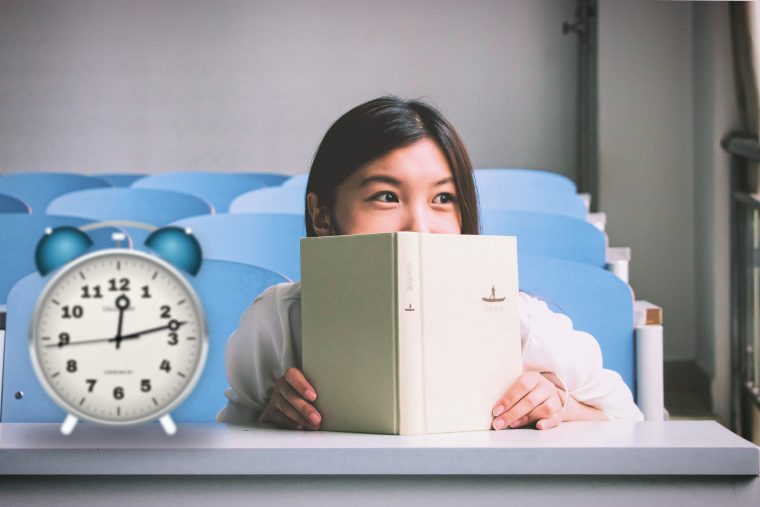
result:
12,12,44
